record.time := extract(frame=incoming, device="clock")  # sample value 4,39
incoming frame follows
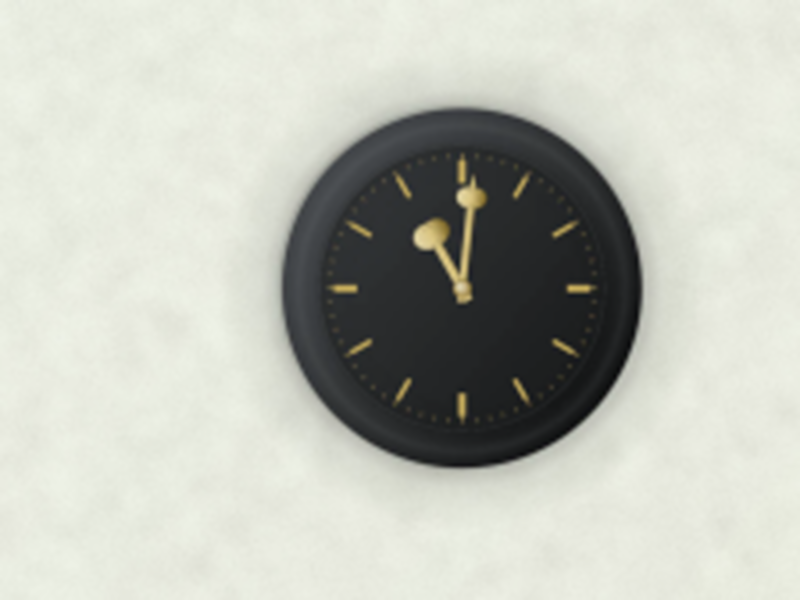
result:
11,01
